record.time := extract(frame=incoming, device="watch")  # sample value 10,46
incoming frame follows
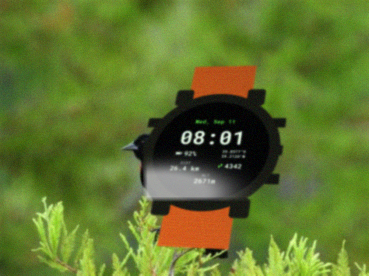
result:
8,01
